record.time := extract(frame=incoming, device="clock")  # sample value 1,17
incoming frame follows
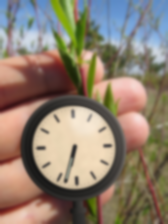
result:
6,33
